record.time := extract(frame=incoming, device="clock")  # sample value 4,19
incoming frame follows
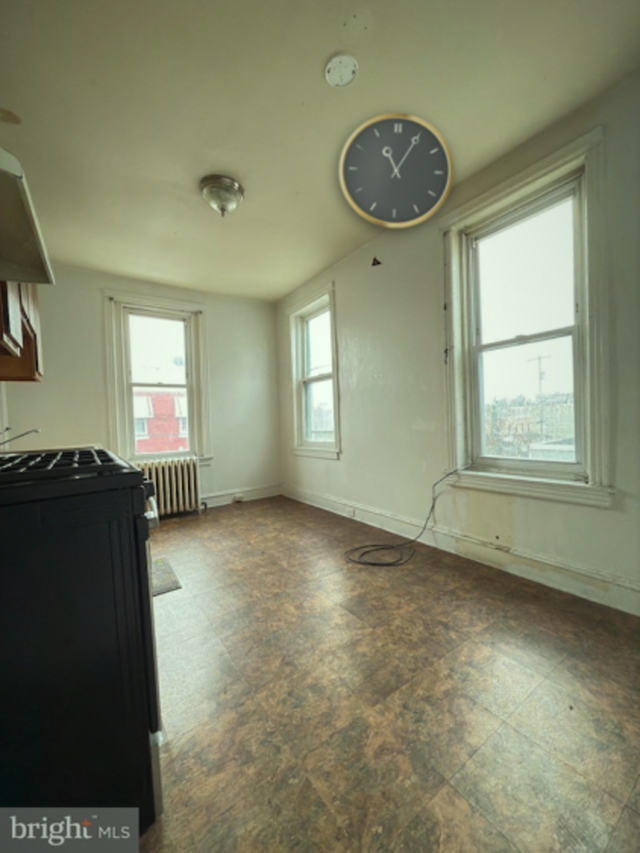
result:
11,05
